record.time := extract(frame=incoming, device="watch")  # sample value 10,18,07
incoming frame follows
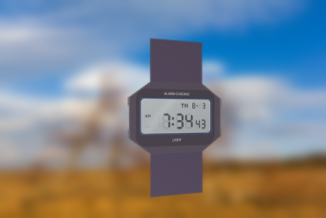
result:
7,34,43
